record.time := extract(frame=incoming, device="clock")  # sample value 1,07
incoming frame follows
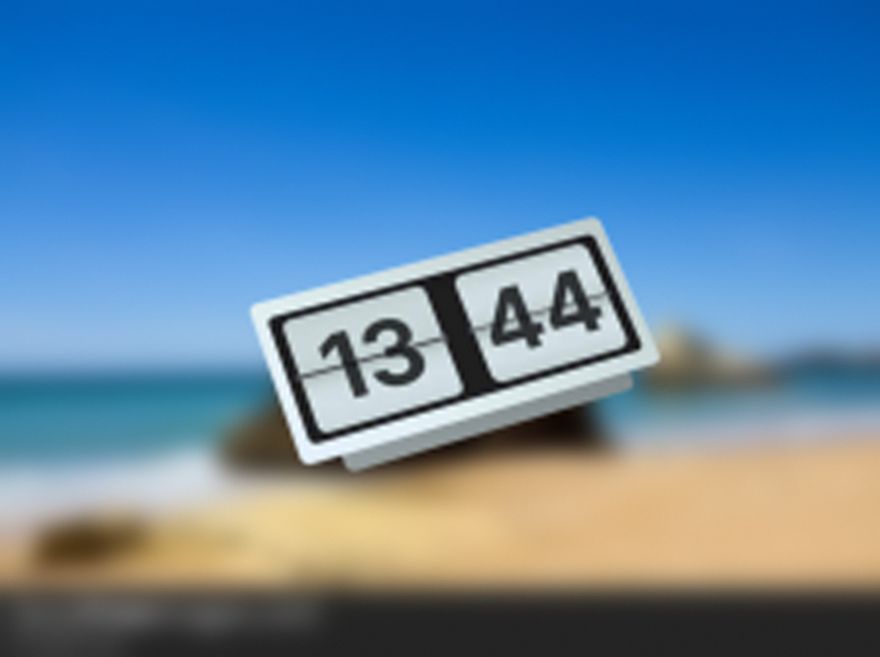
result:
13,44
